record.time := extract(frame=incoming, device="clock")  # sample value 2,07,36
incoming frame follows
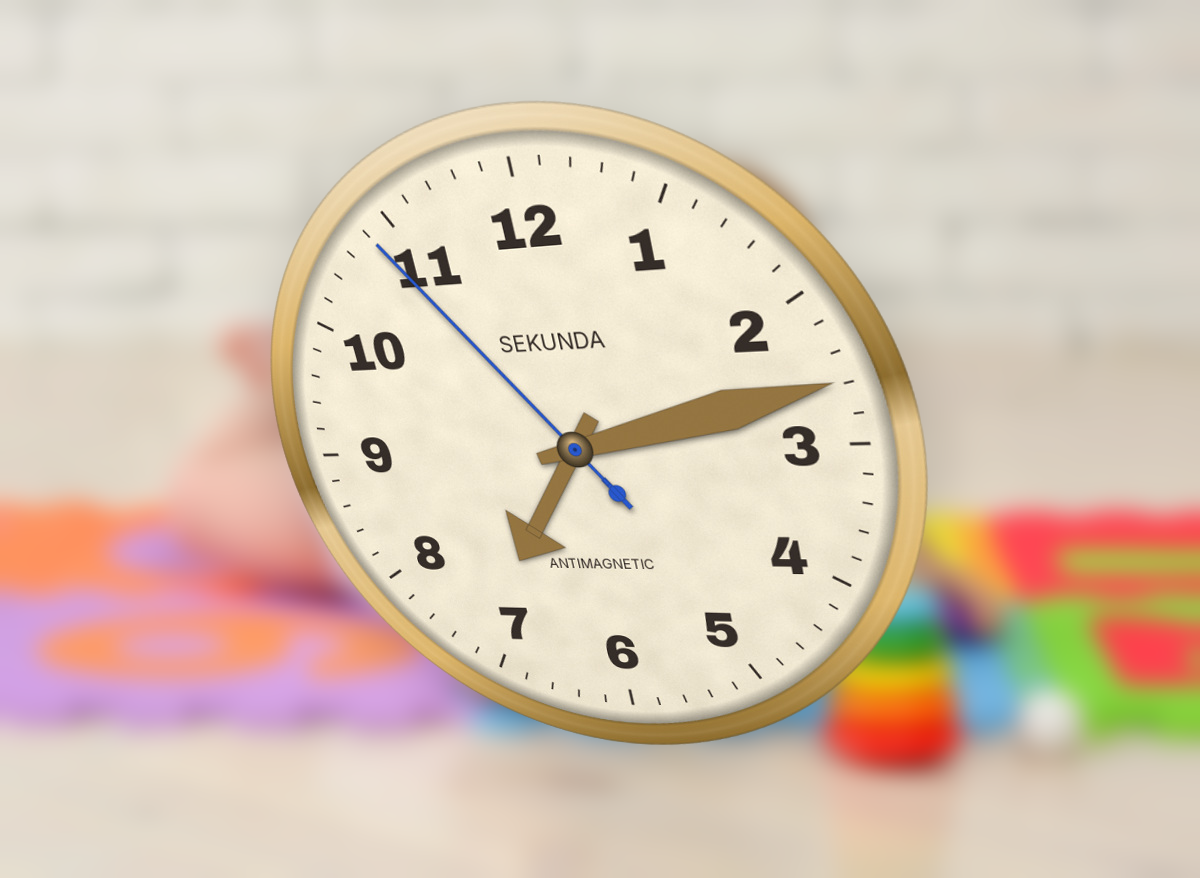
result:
7,12,54
